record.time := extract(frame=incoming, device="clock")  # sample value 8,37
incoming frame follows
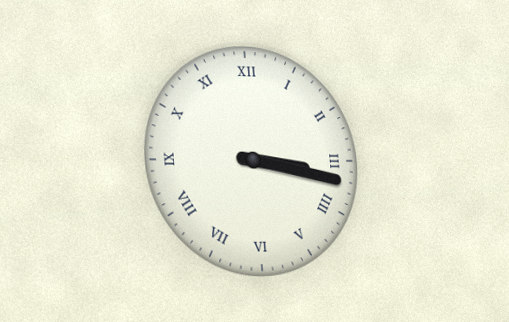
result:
3,17
